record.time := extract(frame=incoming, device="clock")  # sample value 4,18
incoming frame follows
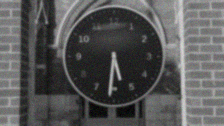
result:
5,31
